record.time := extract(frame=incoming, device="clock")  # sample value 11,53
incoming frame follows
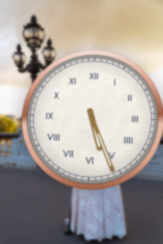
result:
5,26
